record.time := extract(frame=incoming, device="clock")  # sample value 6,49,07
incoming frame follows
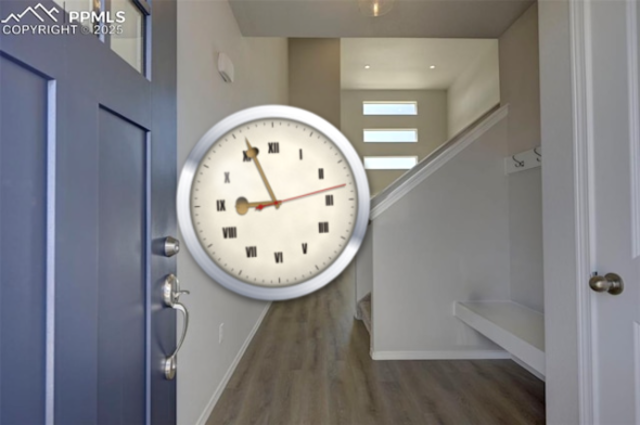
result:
8,56,13
